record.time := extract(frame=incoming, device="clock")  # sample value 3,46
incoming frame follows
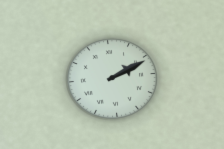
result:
2,11
